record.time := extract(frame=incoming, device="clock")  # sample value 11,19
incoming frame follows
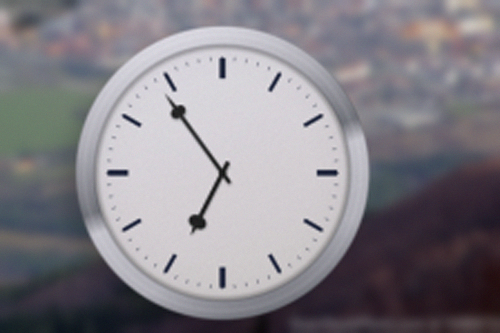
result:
6,54
